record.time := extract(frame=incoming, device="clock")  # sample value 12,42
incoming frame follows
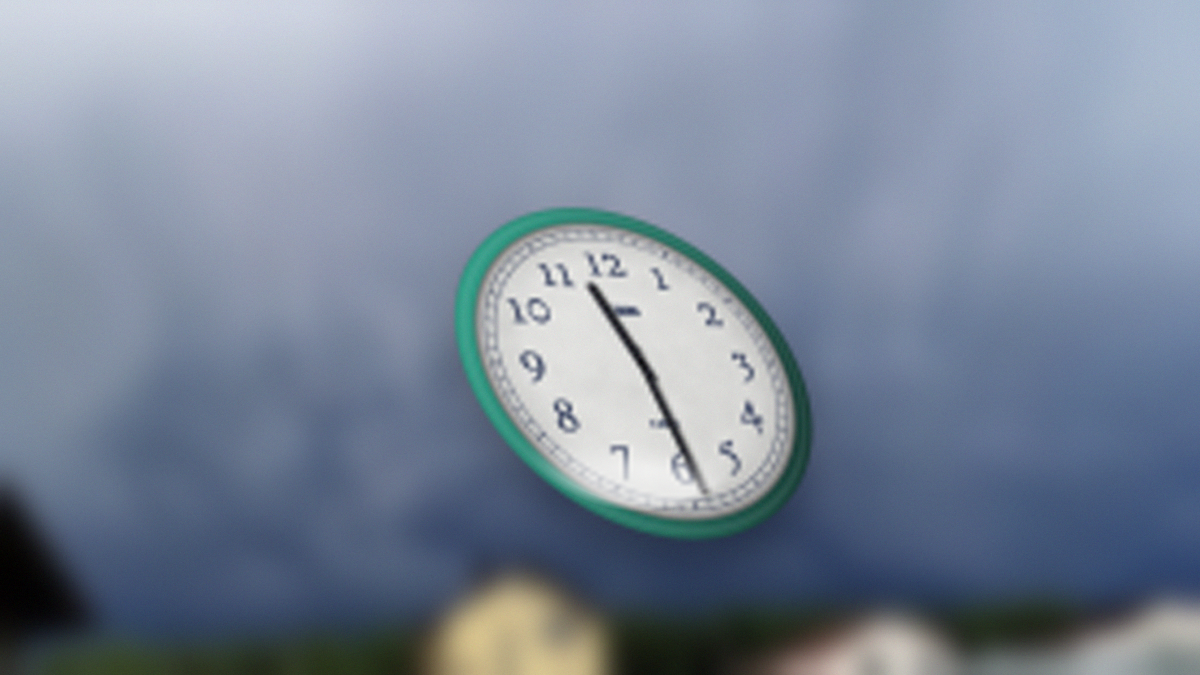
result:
11,29
